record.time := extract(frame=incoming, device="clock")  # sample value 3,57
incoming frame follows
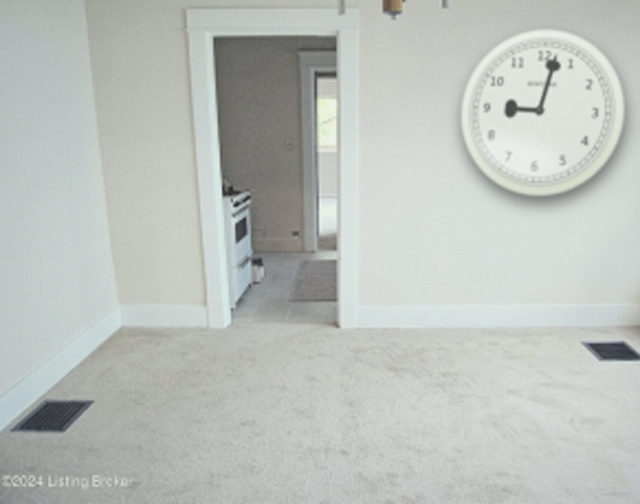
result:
9,02
